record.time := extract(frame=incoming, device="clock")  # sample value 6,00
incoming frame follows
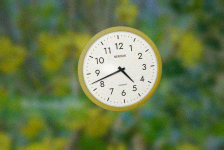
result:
4,42
